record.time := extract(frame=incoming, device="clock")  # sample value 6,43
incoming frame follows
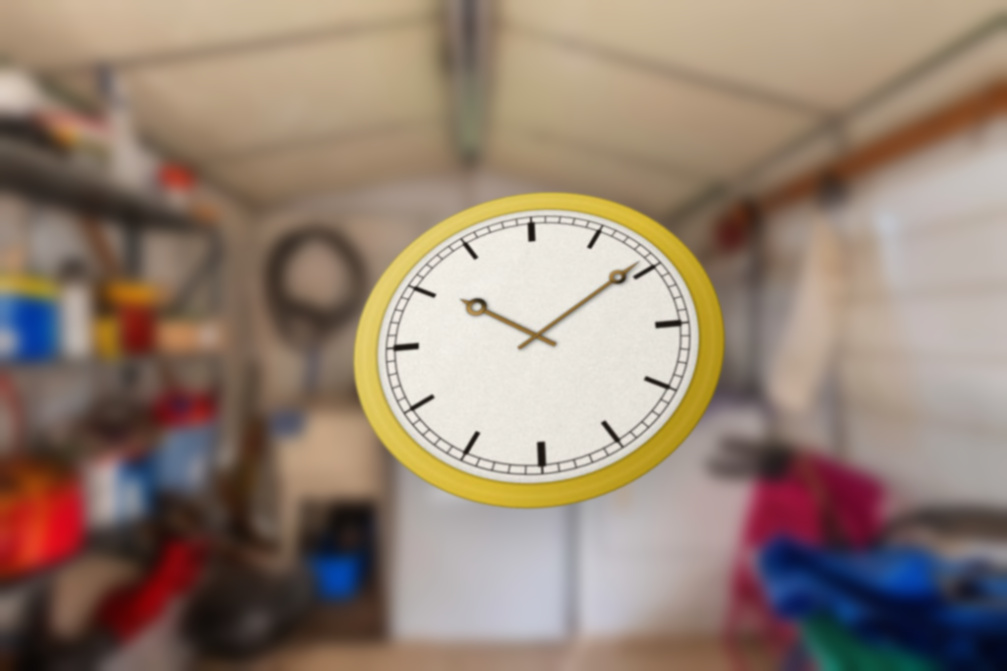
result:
10,09
